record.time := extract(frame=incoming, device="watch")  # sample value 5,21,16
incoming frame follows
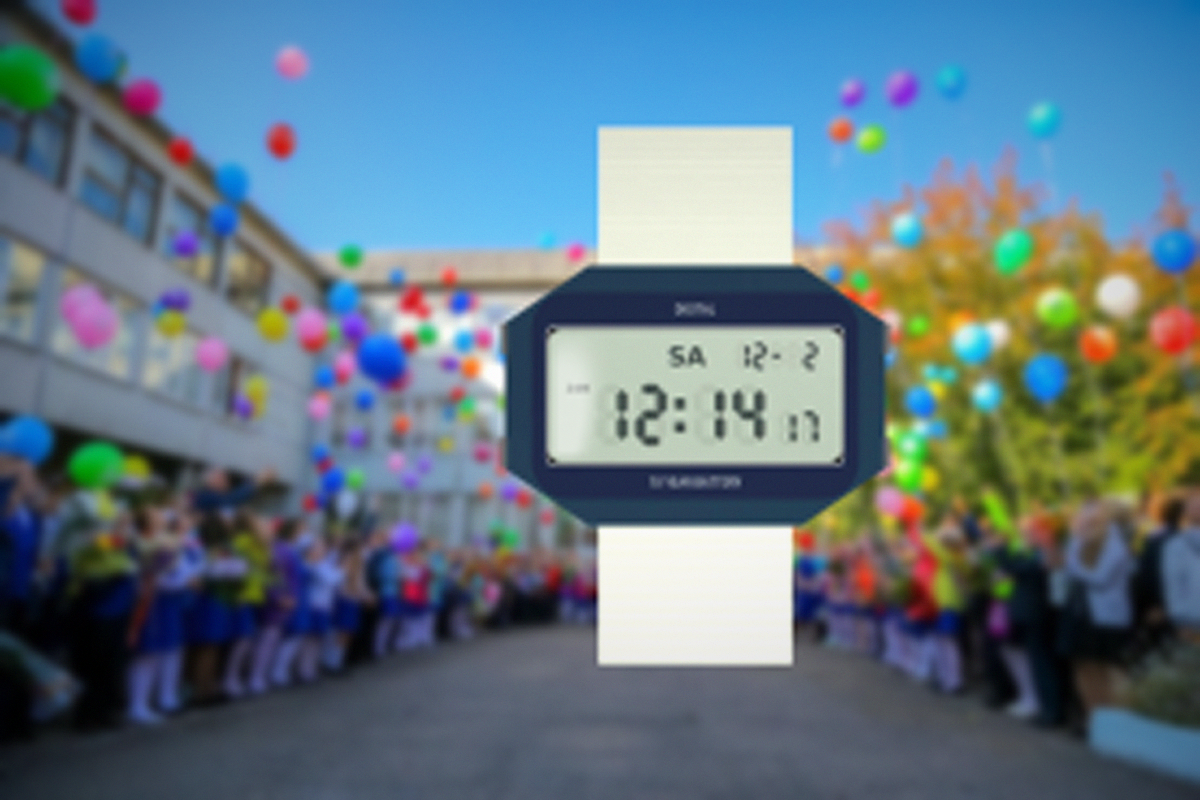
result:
12,14,17
